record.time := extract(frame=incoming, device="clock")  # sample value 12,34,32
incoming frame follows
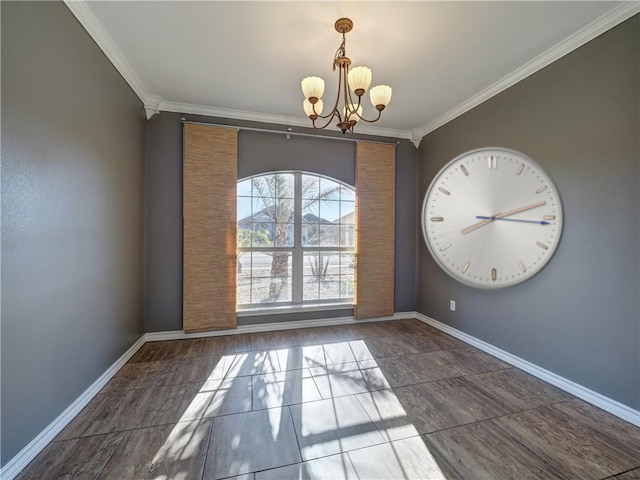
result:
8,12,16
